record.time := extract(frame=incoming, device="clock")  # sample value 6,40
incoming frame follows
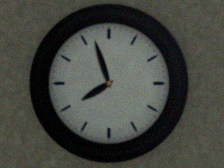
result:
7,57
